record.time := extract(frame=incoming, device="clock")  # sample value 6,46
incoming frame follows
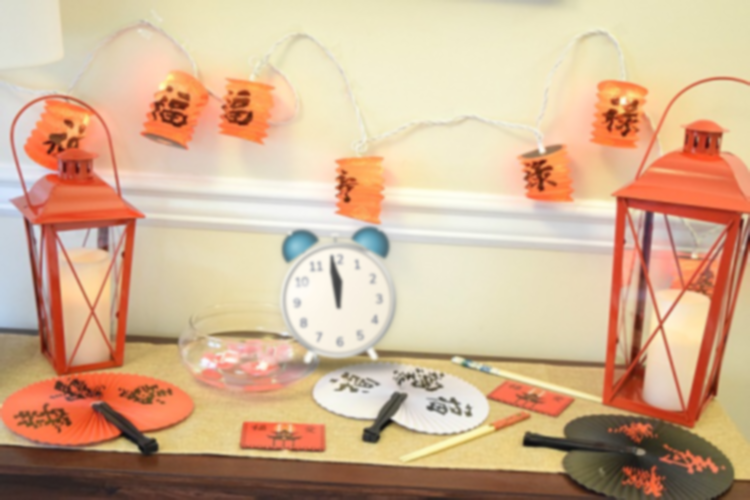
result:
11,59
